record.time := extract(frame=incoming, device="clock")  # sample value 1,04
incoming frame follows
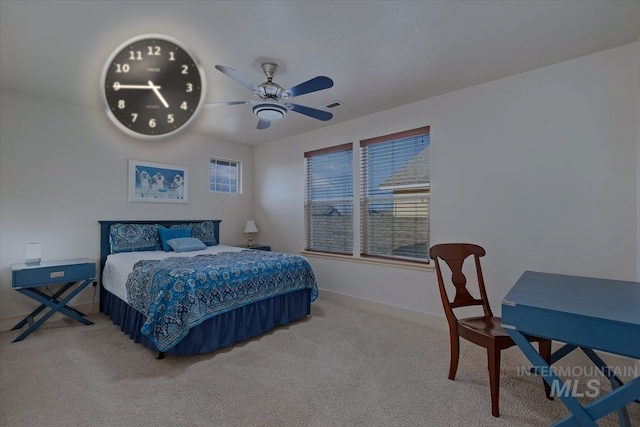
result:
4,45
